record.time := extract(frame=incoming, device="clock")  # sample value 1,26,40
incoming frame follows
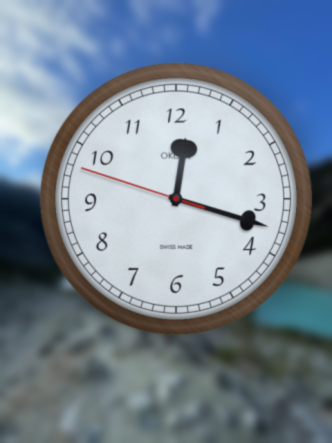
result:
12,17,48
